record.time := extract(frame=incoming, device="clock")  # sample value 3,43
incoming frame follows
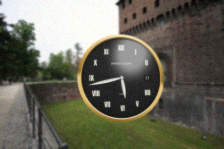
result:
5,43
